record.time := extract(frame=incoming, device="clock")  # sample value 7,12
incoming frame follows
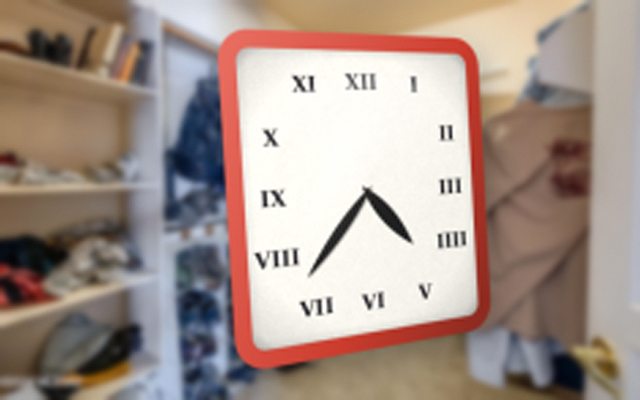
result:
4,37
